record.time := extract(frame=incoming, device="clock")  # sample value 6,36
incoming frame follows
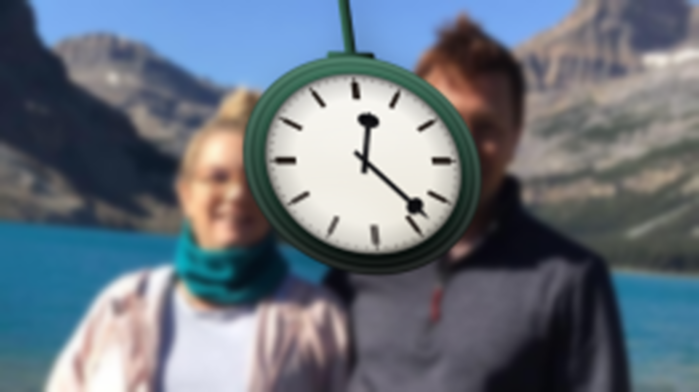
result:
12,23
